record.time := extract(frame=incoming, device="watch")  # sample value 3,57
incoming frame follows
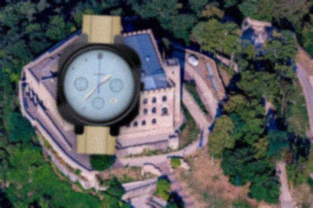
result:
1,37
